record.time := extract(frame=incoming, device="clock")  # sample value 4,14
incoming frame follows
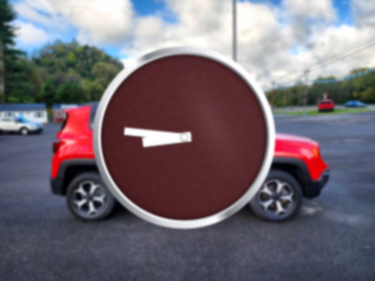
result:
8,46
